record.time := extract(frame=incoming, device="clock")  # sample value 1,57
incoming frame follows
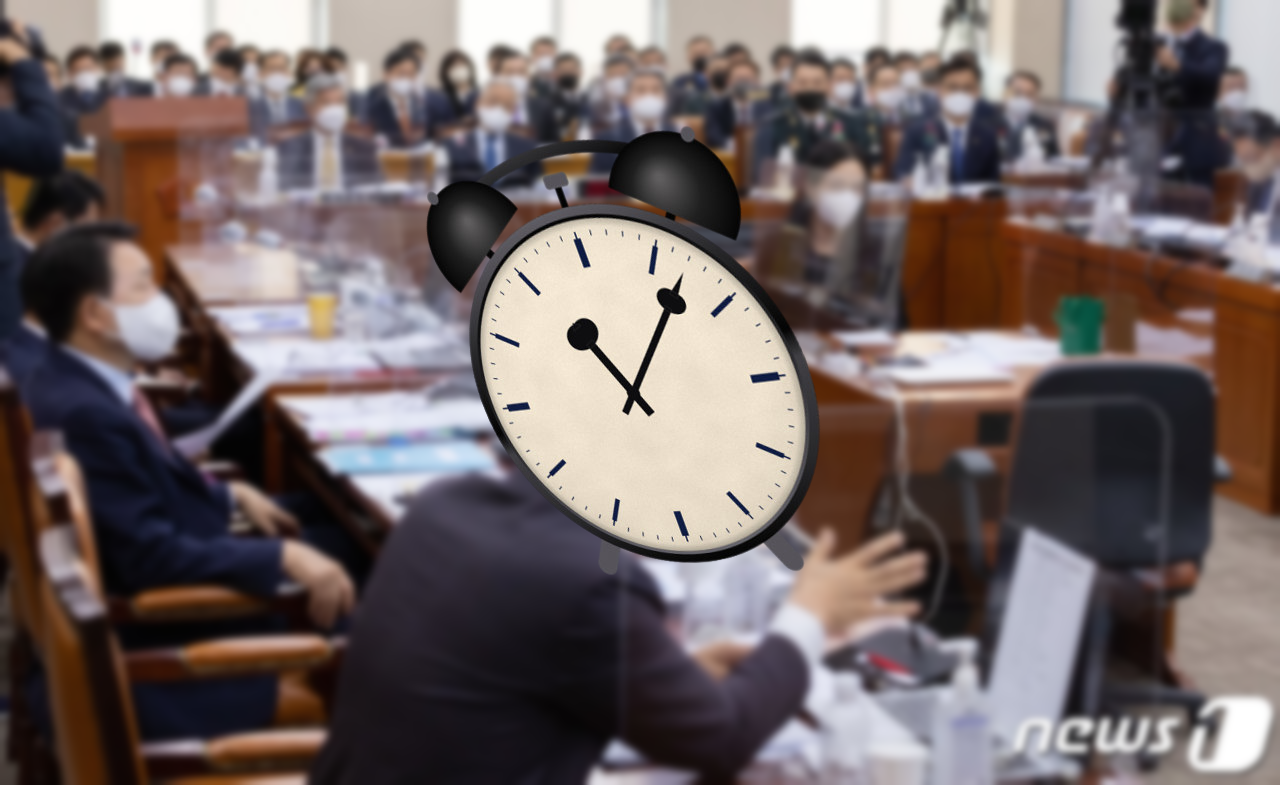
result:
11,07
